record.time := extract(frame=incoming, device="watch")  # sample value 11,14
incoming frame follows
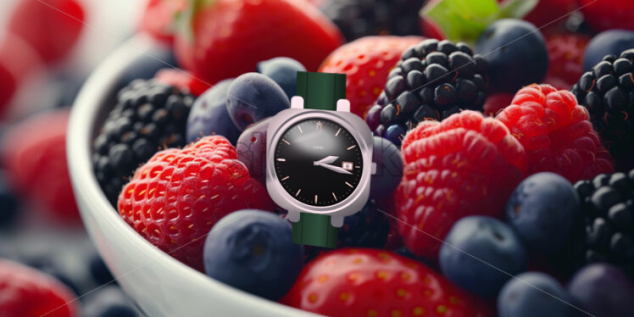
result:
2,17
